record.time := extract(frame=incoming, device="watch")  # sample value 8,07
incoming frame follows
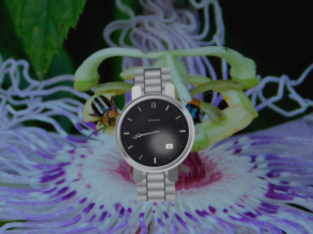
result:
8,43
